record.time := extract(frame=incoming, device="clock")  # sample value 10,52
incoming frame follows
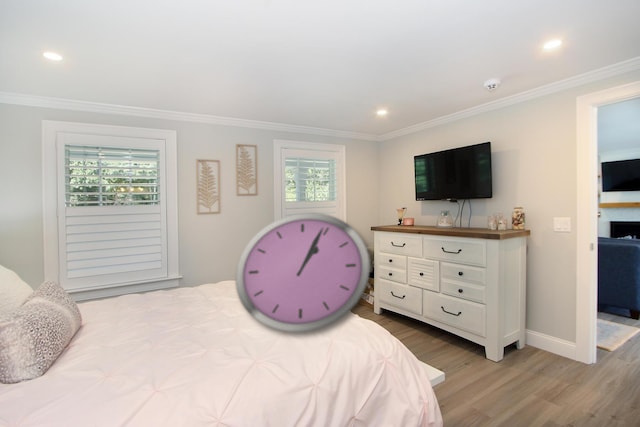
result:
1,04
